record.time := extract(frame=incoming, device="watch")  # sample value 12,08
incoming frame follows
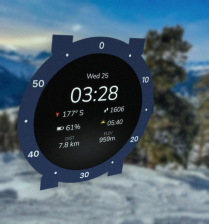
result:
3,28
